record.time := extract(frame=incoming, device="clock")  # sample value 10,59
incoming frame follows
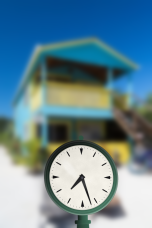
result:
7,27
